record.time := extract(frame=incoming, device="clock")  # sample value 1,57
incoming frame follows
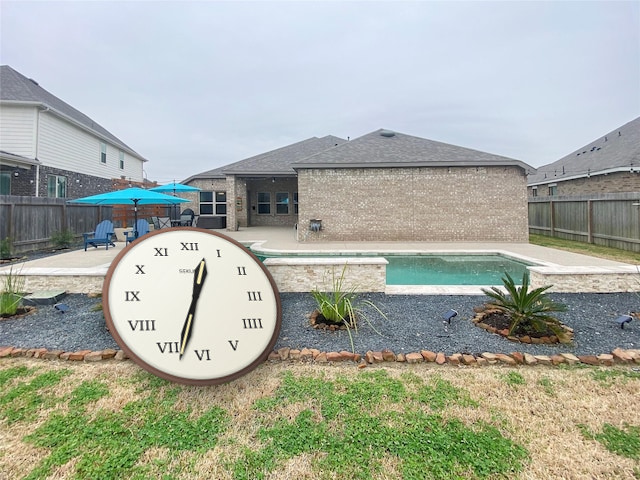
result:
12,33
